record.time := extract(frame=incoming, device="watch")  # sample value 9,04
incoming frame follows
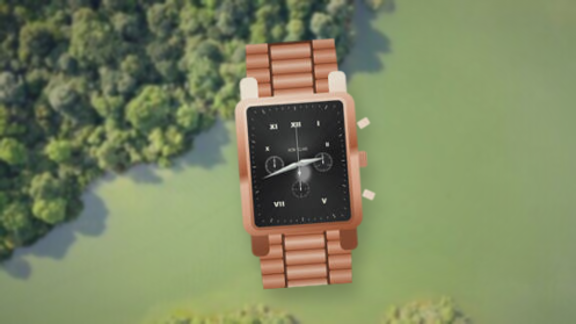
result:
2,42
